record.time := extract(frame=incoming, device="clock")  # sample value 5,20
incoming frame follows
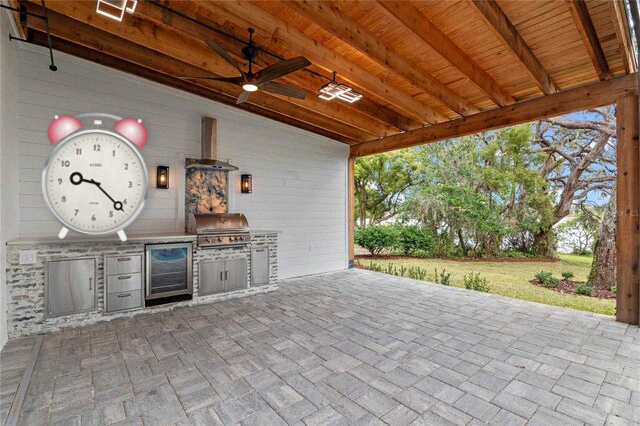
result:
9,22
